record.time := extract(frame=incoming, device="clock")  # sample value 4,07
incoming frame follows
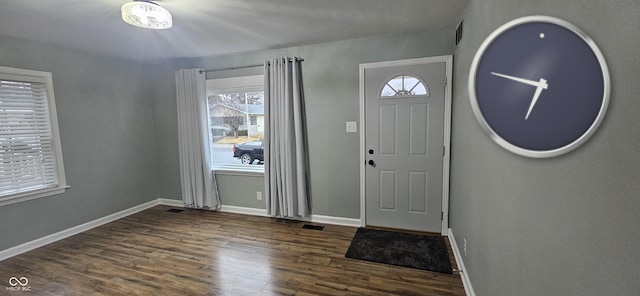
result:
6,47
